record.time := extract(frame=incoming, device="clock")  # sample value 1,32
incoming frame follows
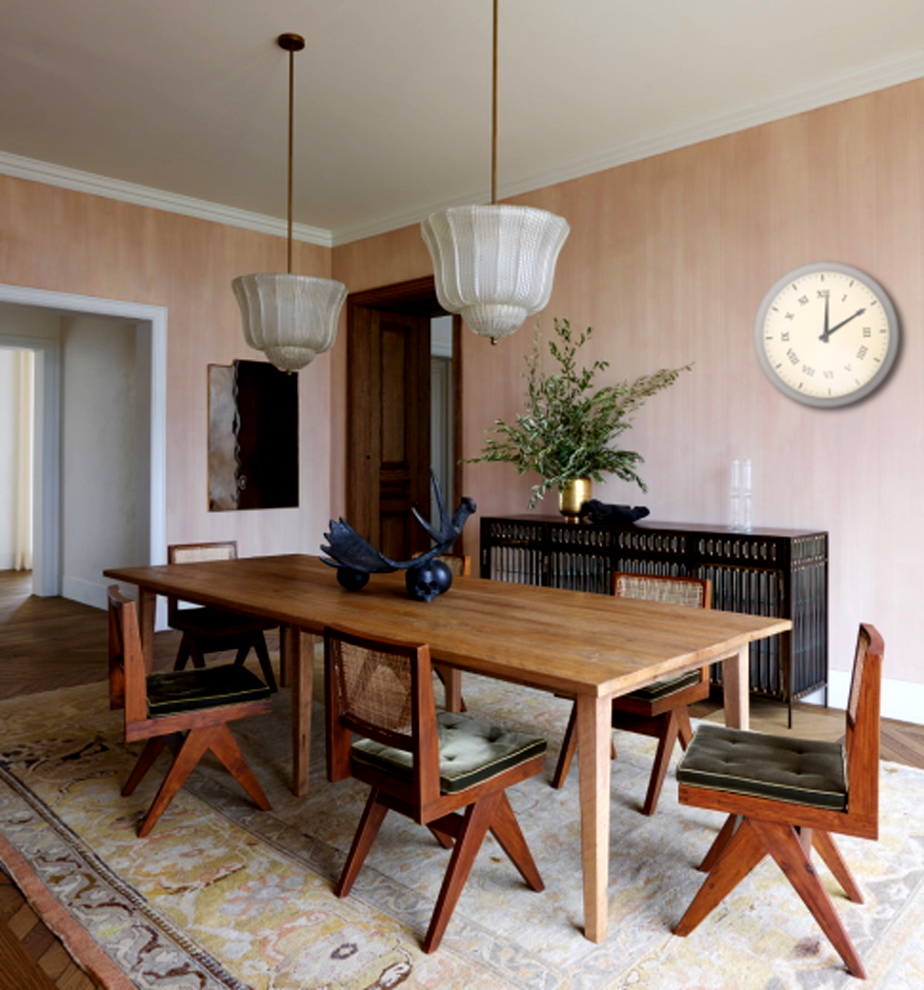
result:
12,10
